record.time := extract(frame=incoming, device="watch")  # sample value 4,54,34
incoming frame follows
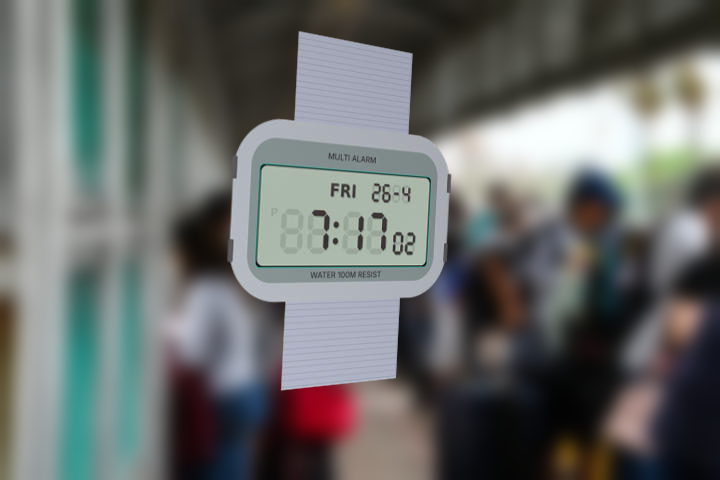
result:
7,17,02
